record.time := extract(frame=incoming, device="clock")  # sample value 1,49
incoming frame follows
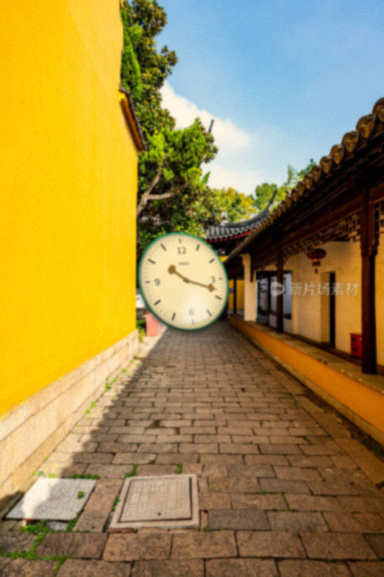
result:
10,18
